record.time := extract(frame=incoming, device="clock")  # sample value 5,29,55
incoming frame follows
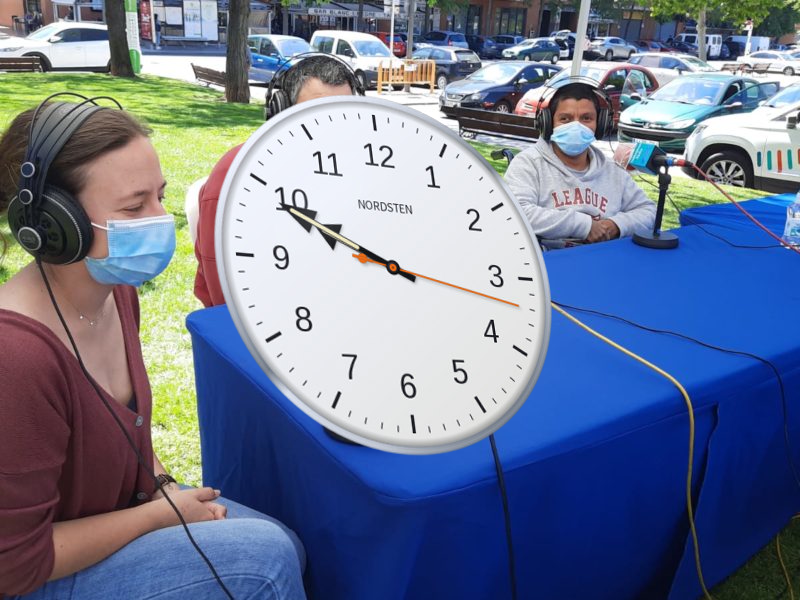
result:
9,49,17
